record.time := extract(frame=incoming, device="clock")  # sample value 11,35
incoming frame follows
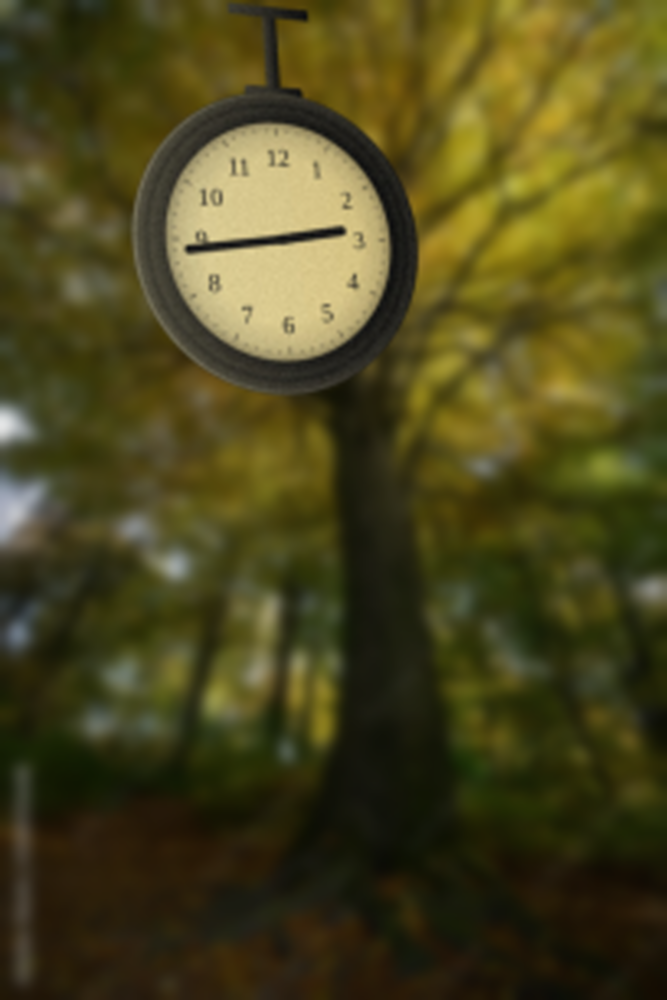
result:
2,44
